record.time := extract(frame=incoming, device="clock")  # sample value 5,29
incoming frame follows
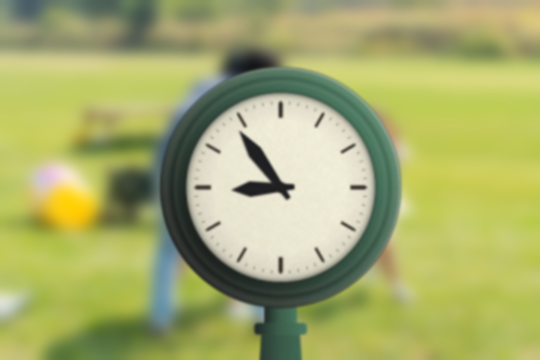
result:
8,54
